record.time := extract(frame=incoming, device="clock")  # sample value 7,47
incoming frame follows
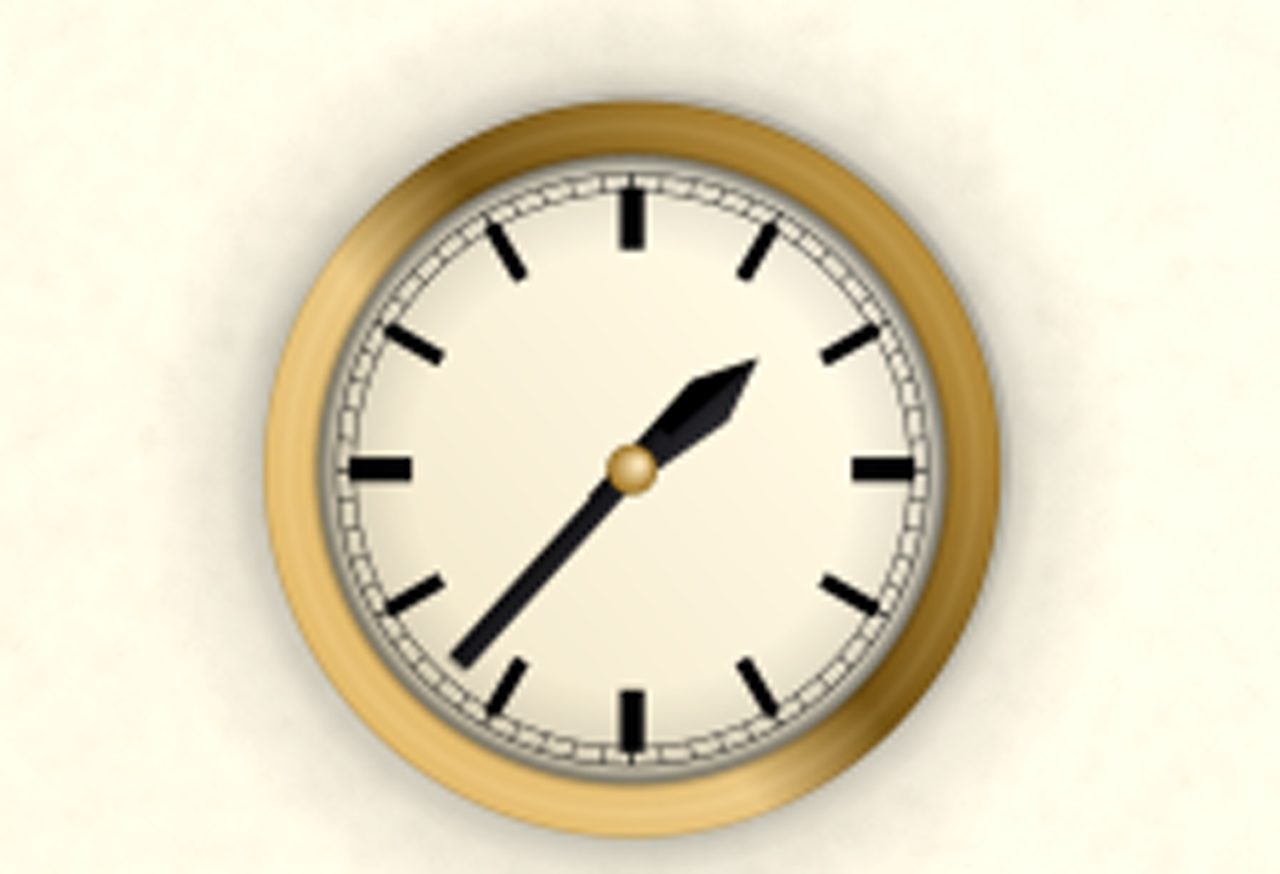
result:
1,37
